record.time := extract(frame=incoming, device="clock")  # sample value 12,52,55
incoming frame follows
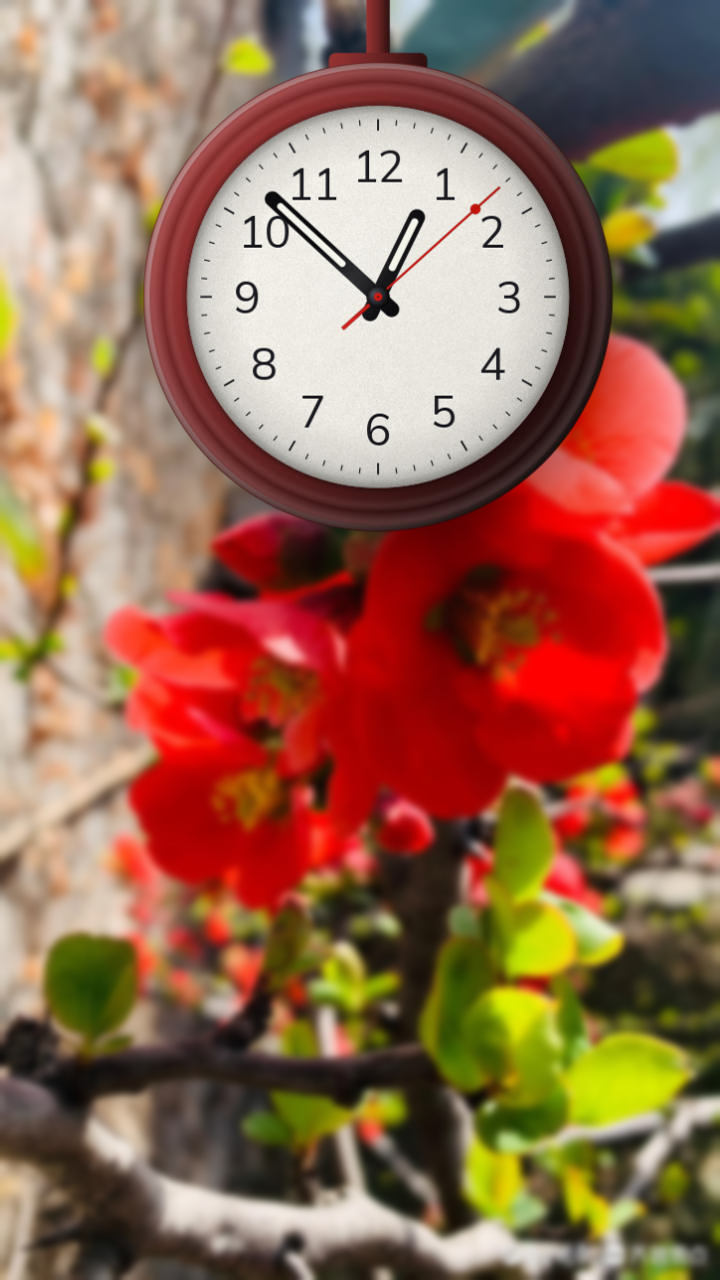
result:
12,52,08
